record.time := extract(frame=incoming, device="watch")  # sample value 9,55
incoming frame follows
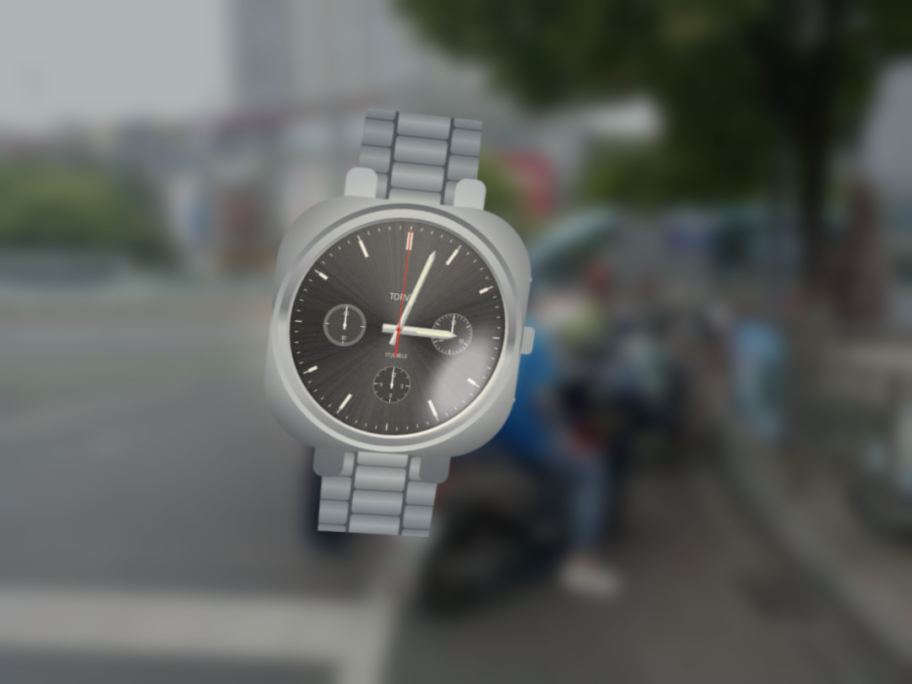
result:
3,03
